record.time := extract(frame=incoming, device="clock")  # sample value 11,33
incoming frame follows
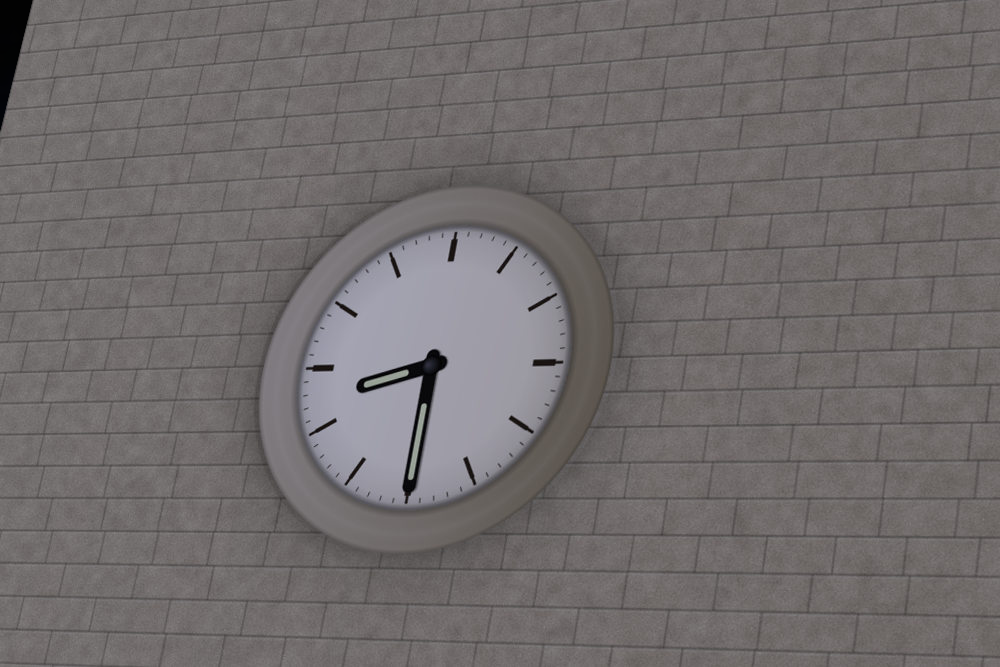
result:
8,30
